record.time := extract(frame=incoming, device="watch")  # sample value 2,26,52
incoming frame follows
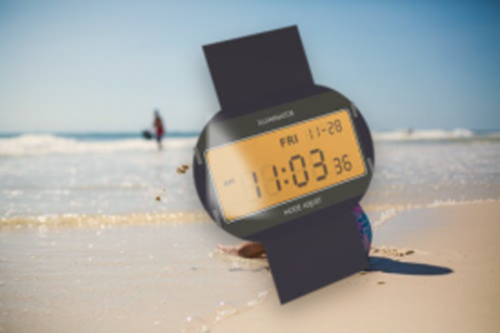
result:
11,03,36
